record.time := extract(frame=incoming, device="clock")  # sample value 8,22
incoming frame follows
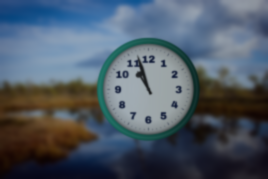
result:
10,57
